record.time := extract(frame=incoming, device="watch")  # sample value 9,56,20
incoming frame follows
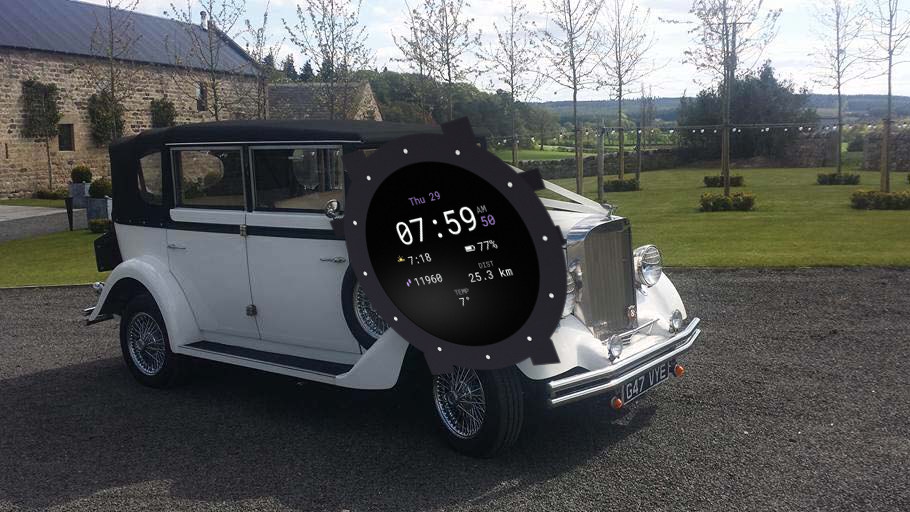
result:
7,59,50
